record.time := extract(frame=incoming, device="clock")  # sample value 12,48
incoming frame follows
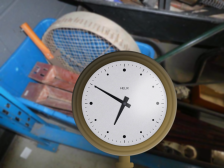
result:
6,50
